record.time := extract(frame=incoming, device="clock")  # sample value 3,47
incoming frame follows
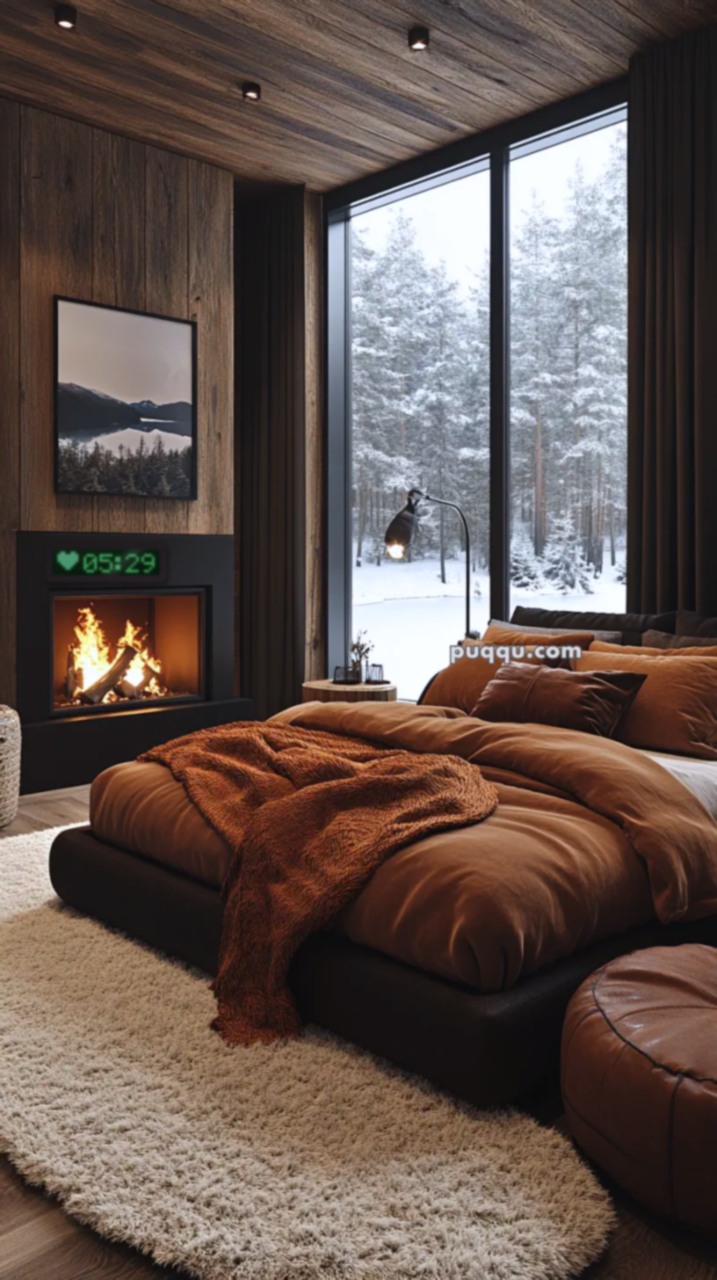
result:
5,29
